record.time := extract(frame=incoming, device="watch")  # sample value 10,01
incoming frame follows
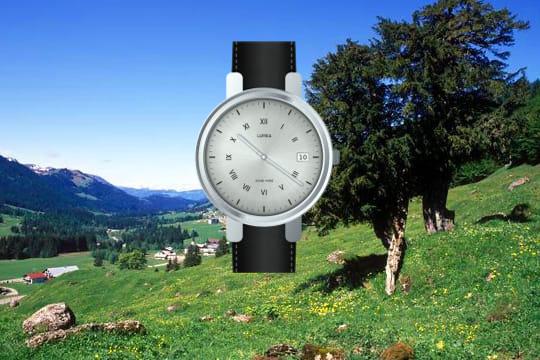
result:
10,21
